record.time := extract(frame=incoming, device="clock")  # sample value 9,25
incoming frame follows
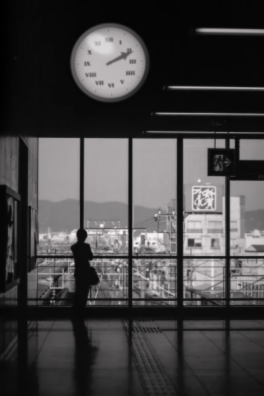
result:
2,11
